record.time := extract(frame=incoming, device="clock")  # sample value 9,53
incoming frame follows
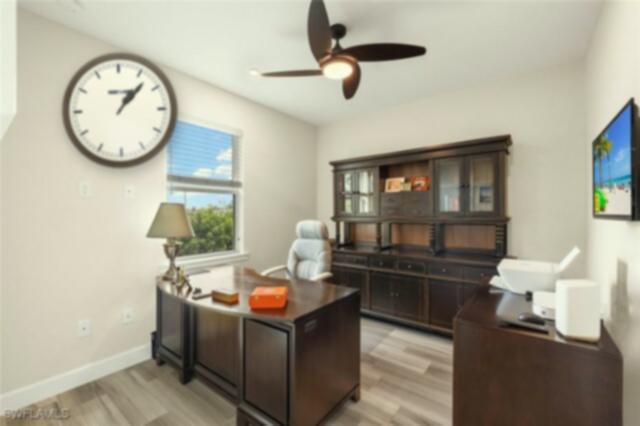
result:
1,07
